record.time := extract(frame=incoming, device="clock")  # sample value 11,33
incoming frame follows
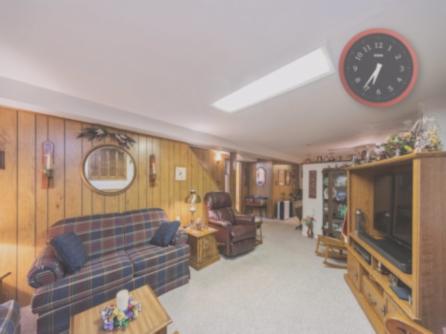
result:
6,36
